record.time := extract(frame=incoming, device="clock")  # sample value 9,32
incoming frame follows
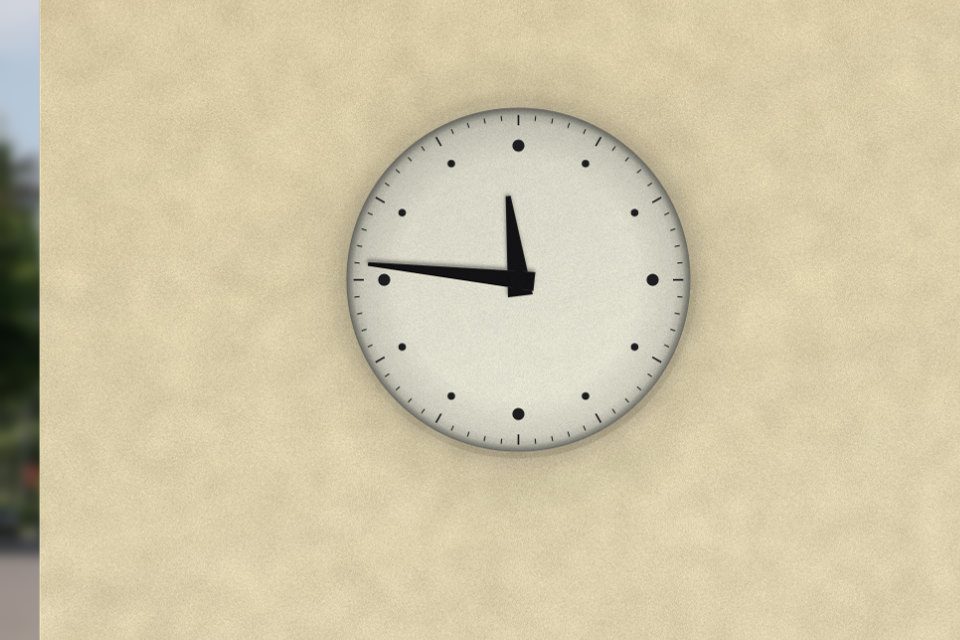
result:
11,46
